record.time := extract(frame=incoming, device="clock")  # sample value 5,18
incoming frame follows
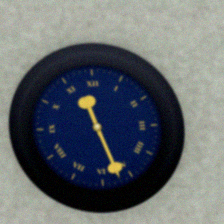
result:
11,27
